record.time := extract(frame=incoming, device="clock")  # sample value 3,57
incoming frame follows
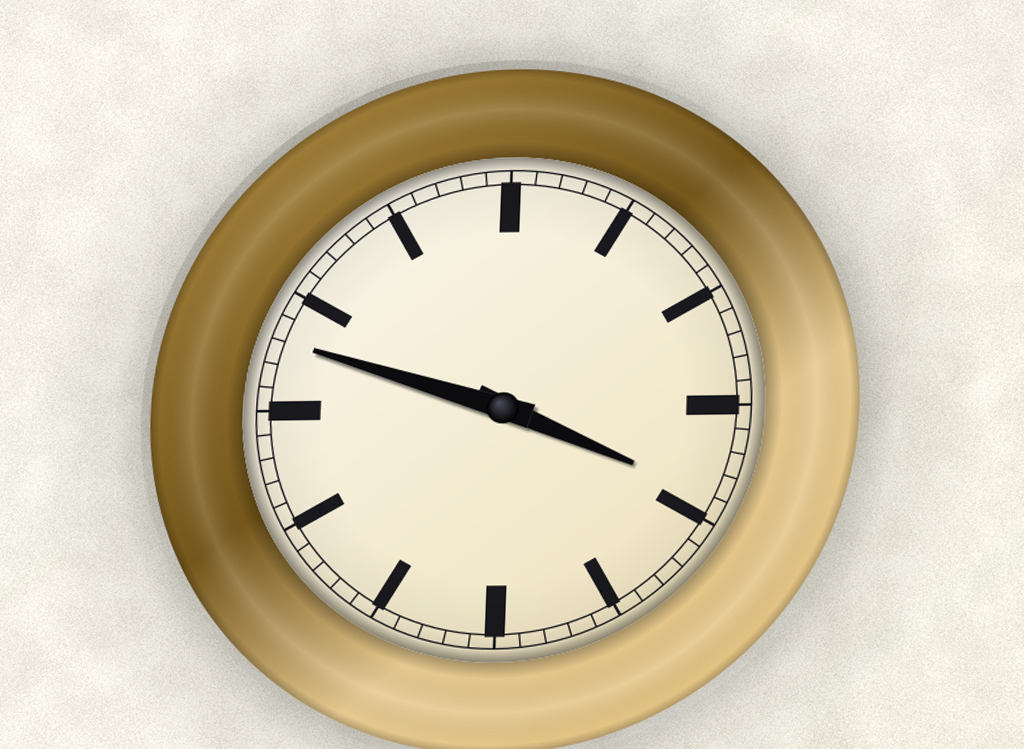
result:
3,48
